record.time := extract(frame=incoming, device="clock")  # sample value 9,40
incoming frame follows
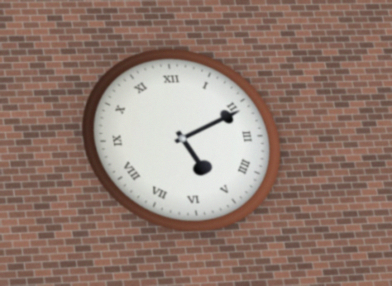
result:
5,11
